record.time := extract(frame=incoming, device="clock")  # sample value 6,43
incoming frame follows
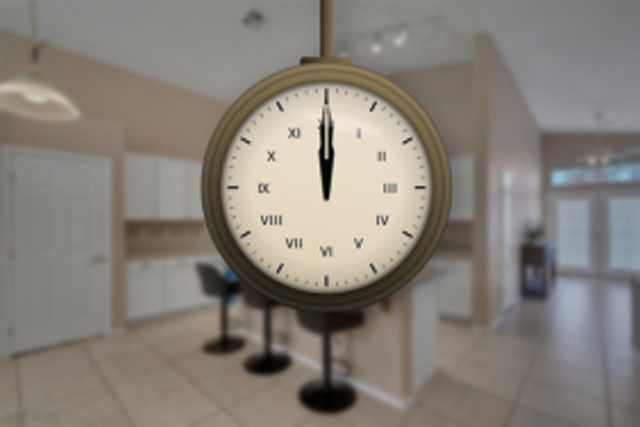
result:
12,00
